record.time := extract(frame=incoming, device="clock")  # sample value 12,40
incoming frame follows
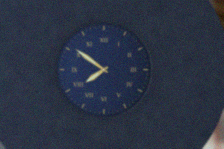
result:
7,51
